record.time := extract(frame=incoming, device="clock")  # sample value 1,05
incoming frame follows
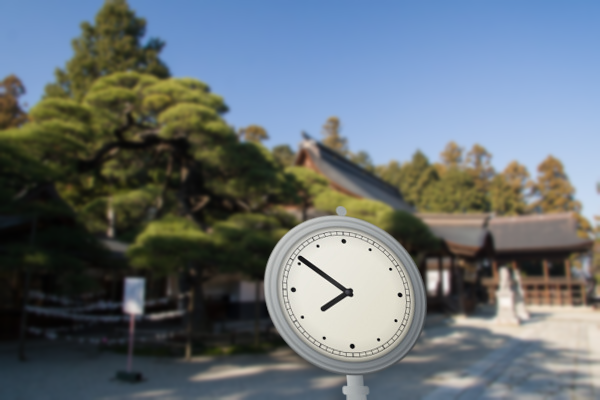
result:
7,51
